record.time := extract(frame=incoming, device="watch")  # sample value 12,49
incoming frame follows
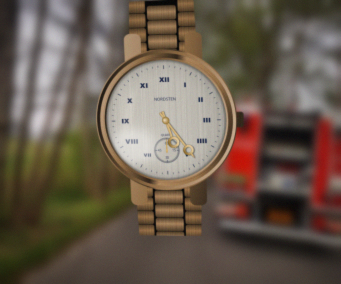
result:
5,24
